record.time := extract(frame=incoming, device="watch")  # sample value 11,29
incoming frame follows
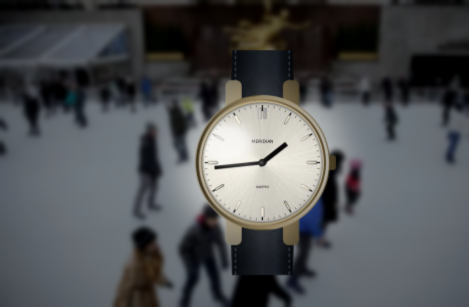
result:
1,44
